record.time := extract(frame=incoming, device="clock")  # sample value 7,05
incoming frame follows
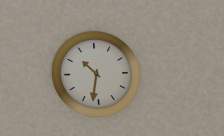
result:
10,32
